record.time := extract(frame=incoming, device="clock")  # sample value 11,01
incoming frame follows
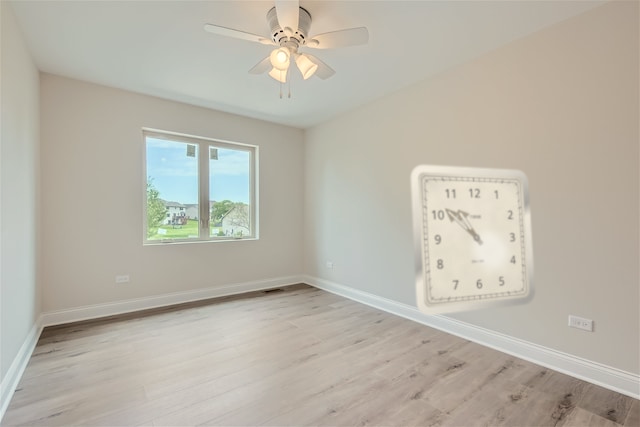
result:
10,52
